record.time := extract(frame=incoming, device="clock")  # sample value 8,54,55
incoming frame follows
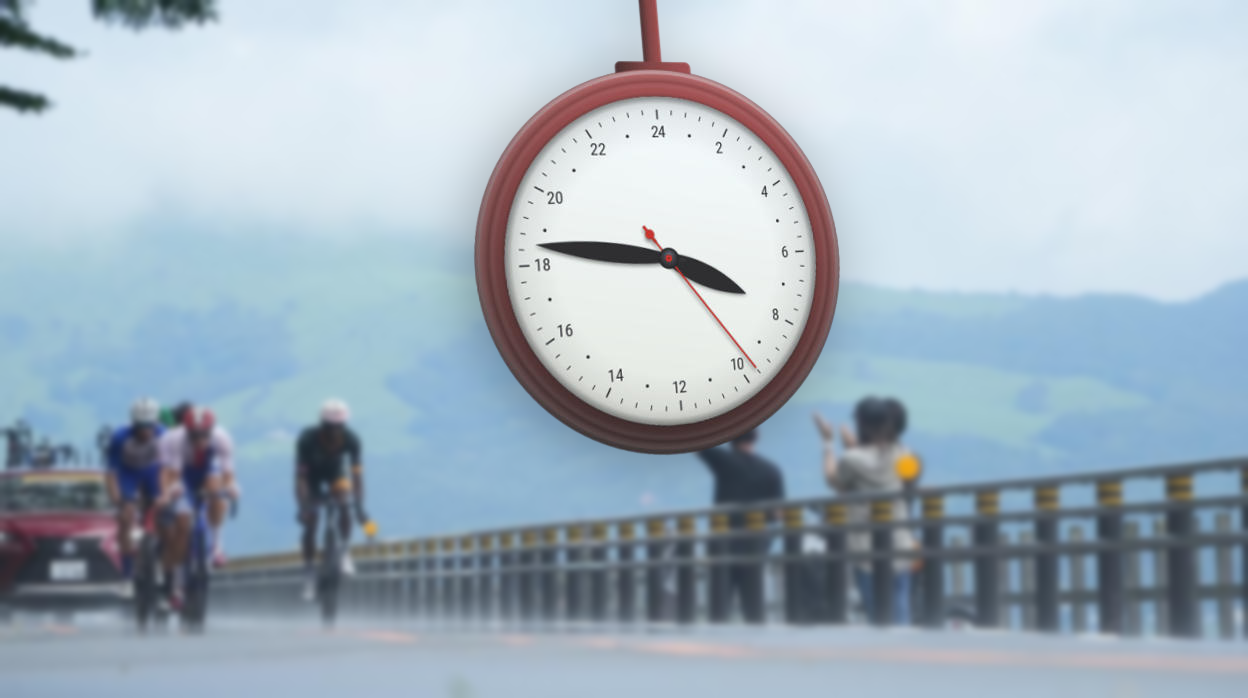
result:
7,46,24
